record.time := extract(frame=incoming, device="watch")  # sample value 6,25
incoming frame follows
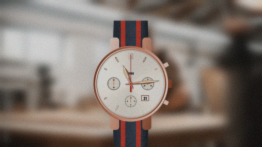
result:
11,14
